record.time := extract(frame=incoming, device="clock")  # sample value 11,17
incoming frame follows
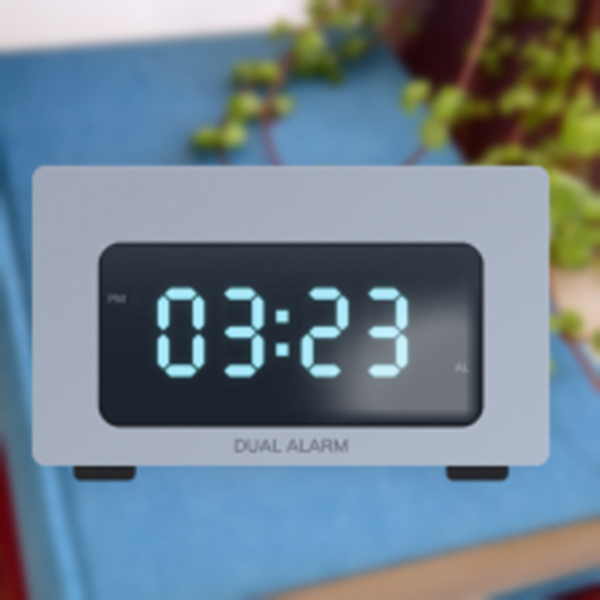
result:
3,23
